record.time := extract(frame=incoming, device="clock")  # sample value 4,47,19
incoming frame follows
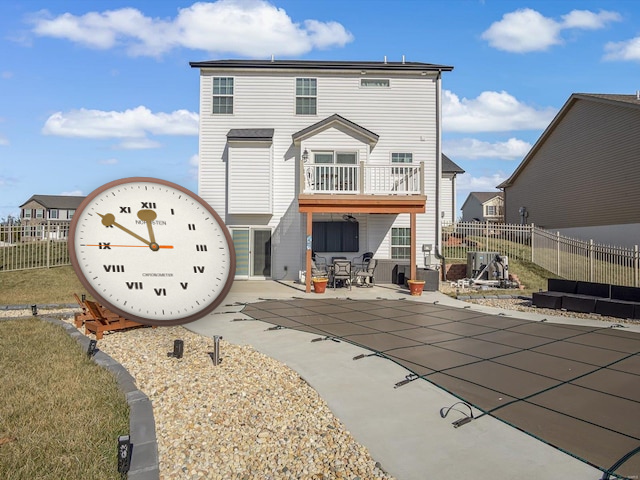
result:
11,50,45
